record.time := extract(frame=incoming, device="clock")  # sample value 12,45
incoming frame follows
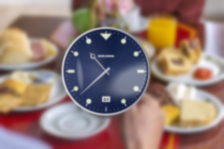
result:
10,38
